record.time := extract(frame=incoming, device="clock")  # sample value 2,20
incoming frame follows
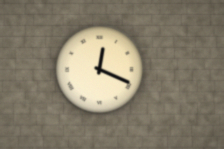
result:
12,19
